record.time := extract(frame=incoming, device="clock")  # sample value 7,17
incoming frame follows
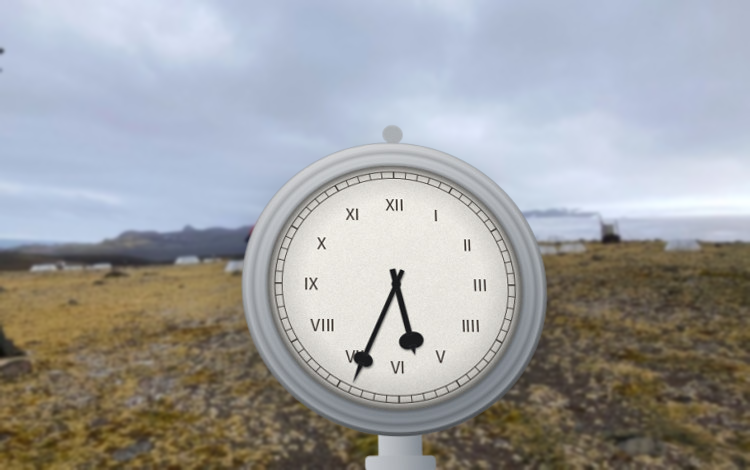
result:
5,34
